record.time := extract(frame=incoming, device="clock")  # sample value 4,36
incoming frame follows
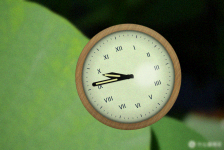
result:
9,46
